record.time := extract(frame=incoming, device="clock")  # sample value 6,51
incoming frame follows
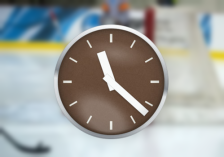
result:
11,22
